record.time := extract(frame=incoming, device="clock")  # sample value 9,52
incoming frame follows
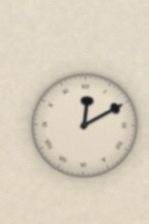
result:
12,10
